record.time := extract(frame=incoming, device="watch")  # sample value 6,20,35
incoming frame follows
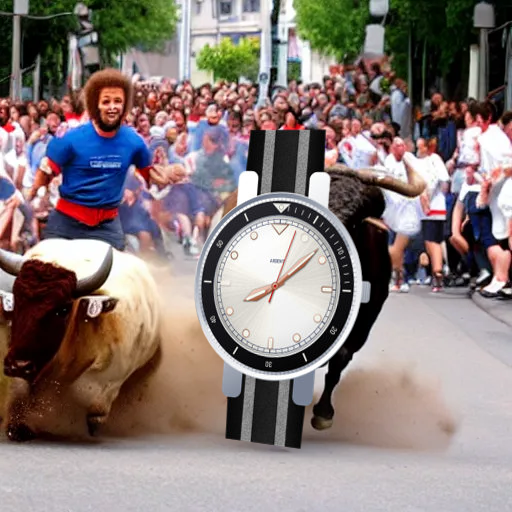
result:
8,08,03
